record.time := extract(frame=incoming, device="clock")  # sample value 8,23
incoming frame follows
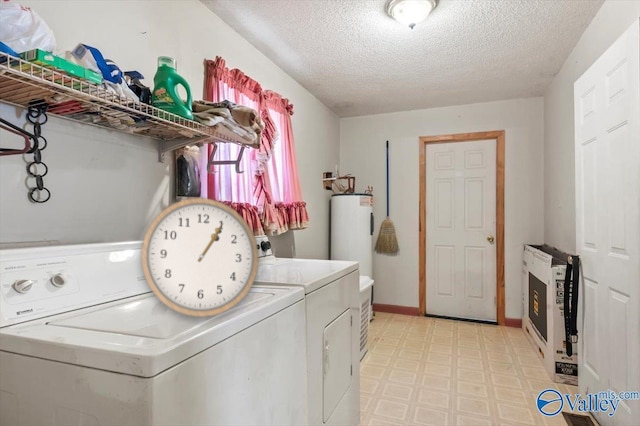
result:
1,05
